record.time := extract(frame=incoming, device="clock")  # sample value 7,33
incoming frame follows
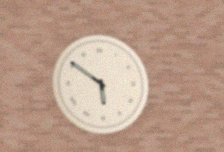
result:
5,51
